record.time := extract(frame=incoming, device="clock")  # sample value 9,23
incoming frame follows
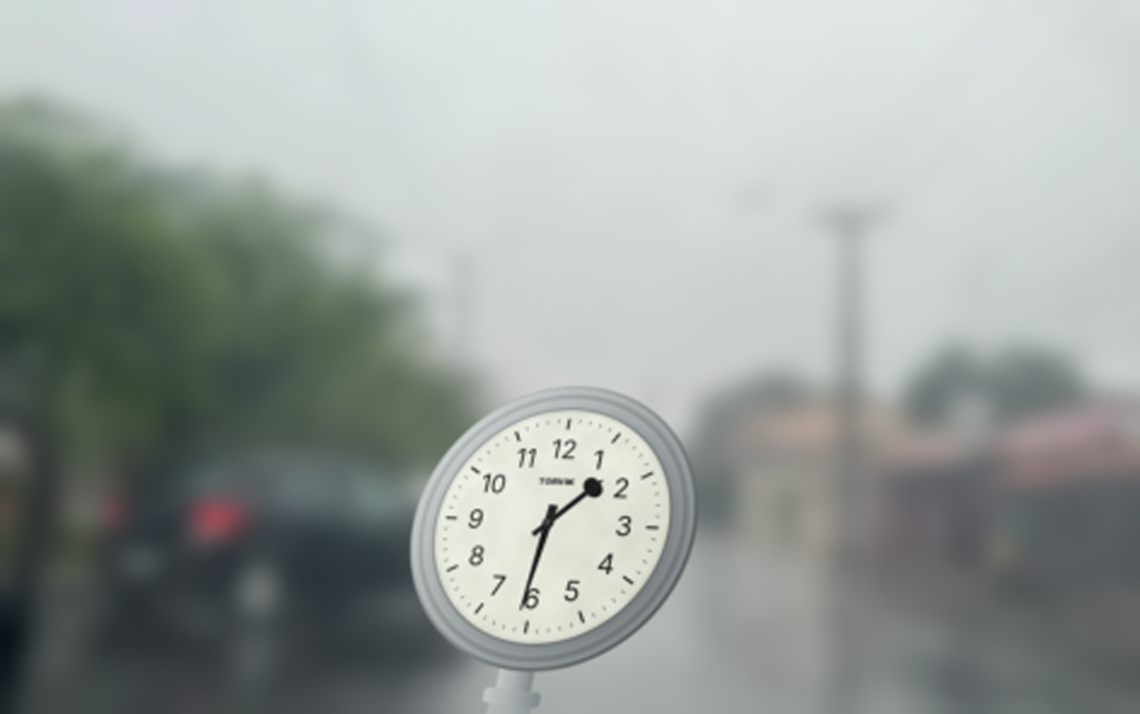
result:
1,31
